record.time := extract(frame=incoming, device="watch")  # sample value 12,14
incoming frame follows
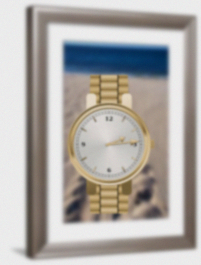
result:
2,14
